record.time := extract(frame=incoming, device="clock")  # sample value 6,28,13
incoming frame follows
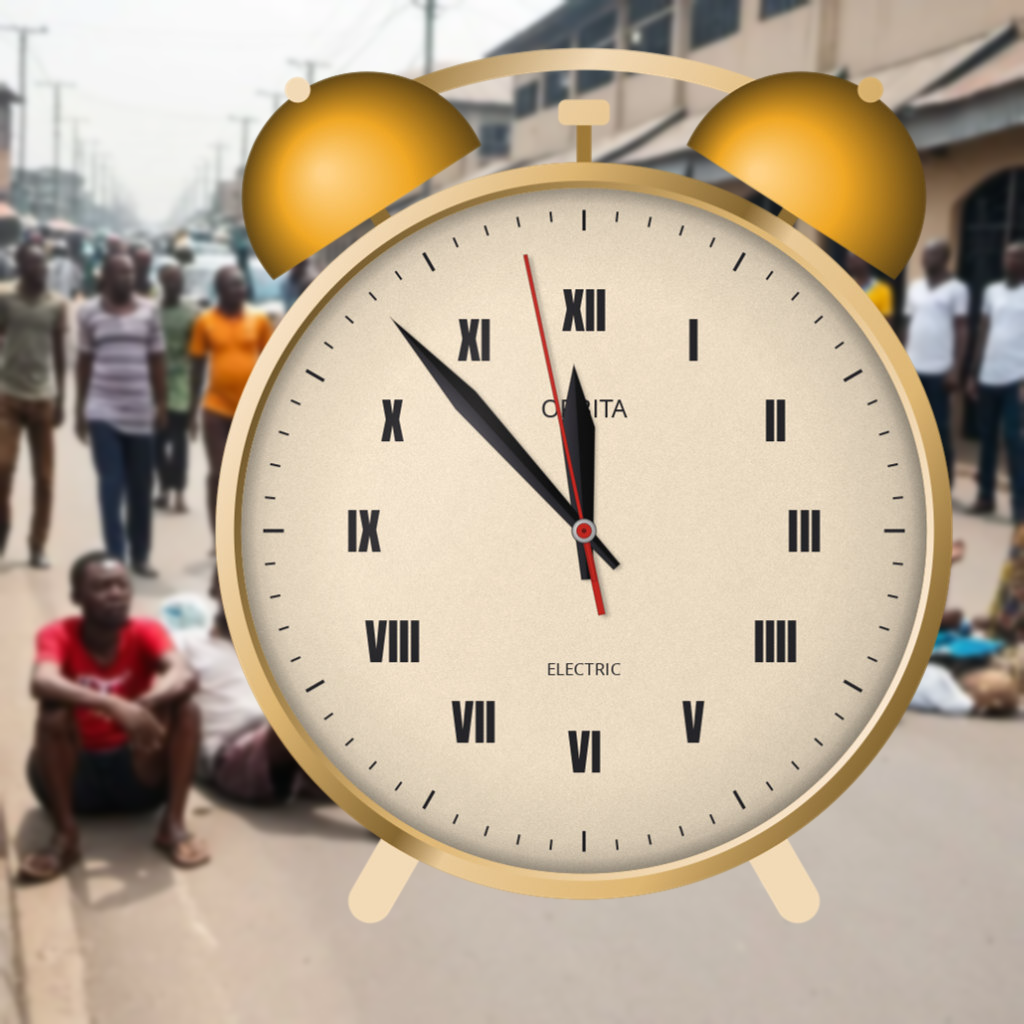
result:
11,52,58
